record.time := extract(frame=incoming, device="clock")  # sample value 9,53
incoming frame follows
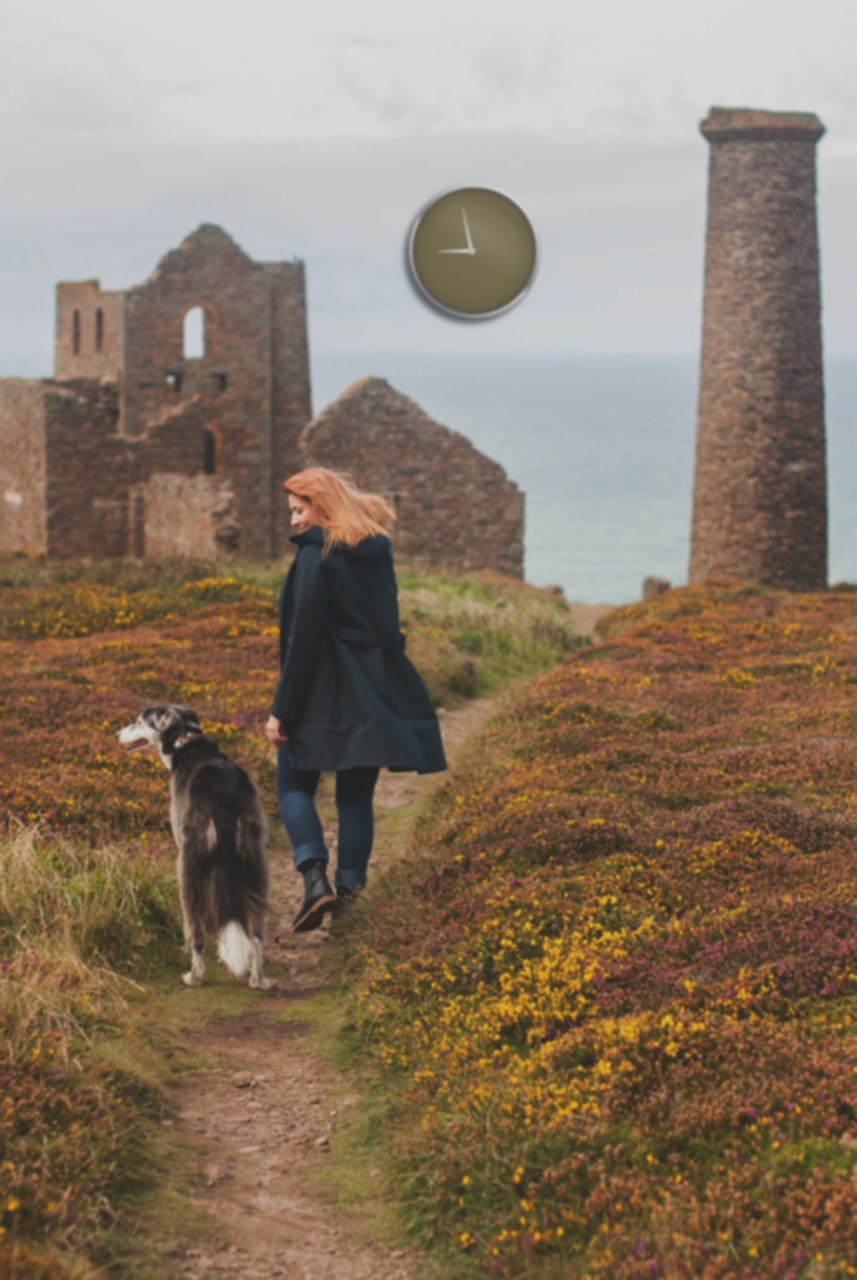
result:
8,58
